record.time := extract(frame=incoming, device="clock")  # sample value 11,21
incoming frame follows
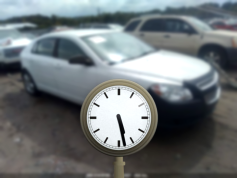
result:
5,28
